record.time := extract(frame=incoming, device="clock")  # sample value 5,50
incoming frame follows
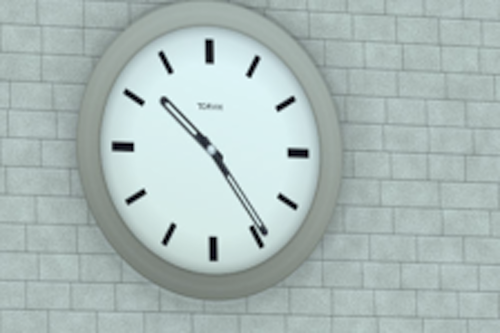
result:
10,24
